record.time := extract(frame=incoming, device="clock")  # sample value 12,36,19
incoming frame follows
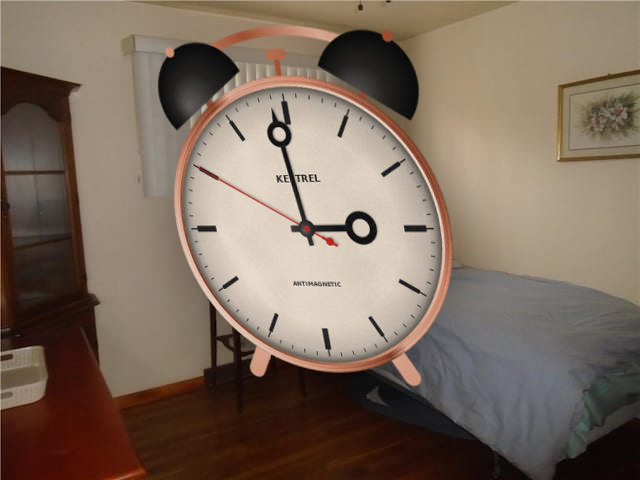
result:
2,58,50
